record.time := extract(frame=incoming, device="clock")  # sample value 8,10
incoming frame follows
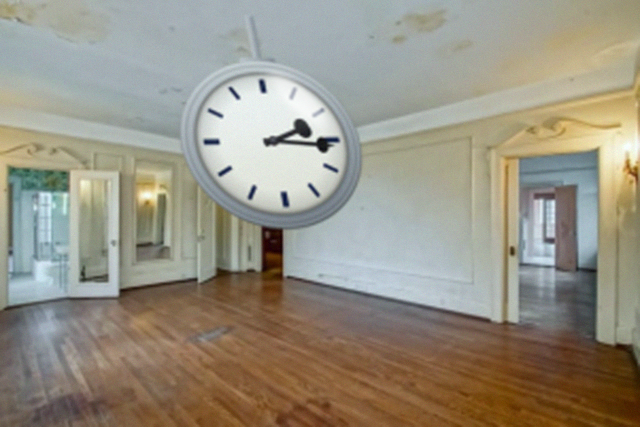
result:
2,16
